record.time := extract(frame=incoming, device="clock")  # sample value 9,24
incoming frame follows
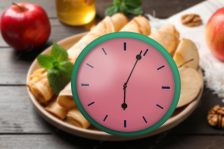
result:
6,04
